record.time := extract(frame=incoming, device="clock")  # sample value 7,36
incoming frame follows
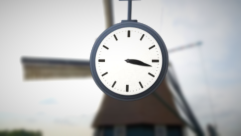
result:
3,17
